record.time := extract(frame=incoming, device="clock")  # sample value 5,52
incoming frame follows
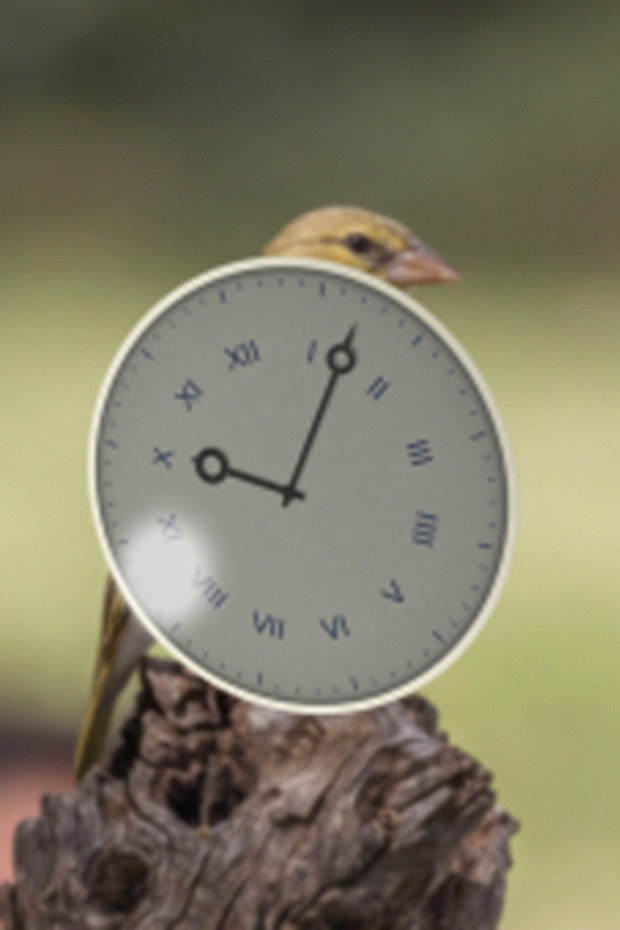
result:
10,07
